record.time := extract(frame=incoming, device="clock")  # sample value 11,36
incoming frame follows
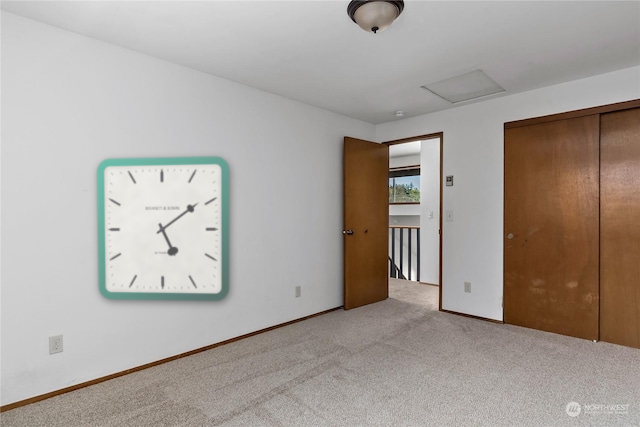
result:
5,09
